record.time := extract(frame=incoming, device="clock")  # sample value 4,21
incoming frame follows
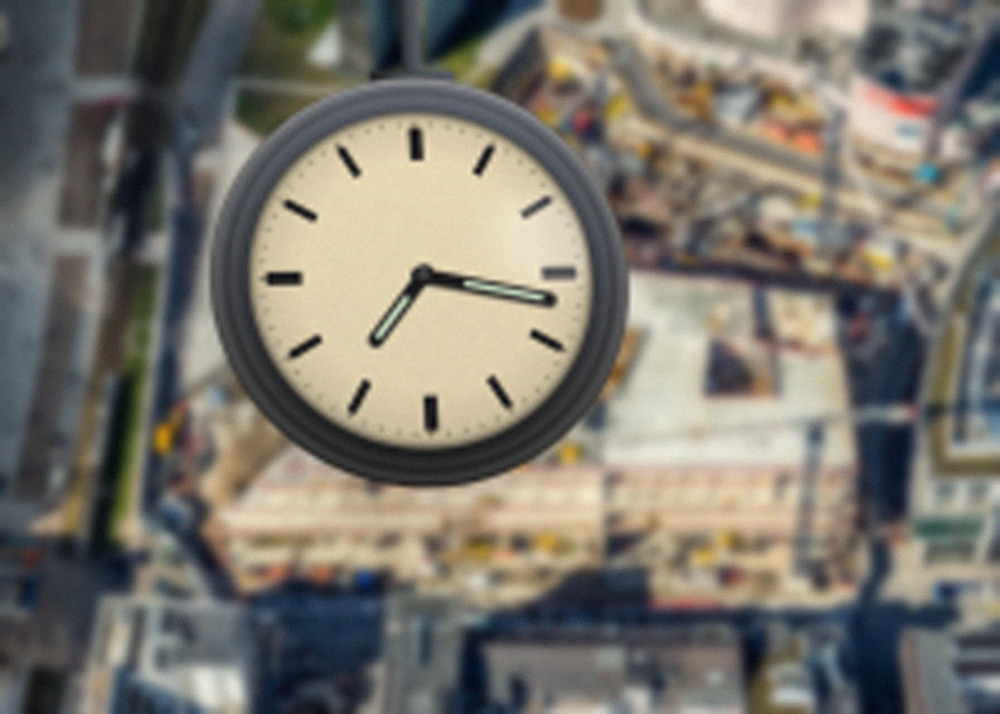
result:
7,17
